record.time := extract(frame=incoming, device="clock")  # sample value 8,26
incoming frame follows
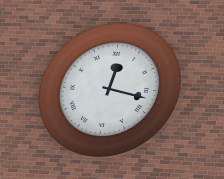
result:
12,17
